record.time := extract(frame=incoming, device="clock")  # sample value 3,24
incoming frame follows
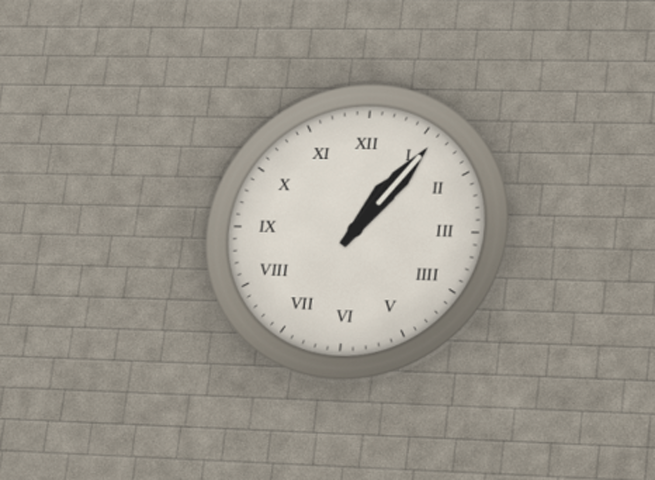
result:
1,06
